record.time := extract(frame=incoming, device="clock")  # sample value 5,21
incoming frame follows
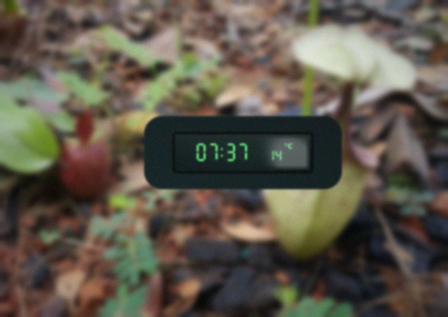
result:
7,37
